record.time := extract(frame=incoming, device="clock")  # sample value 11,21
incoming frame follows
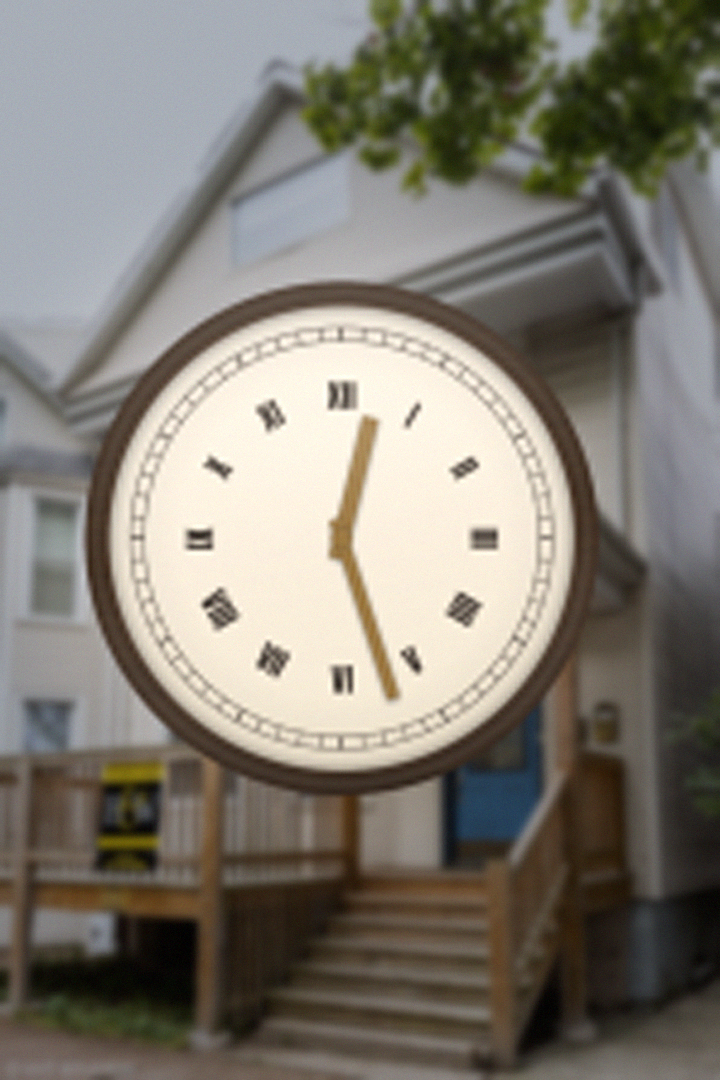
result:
12,27
